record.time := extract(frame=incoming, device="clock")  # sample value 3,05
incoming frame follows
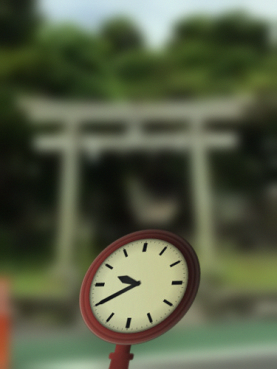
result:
9,40
